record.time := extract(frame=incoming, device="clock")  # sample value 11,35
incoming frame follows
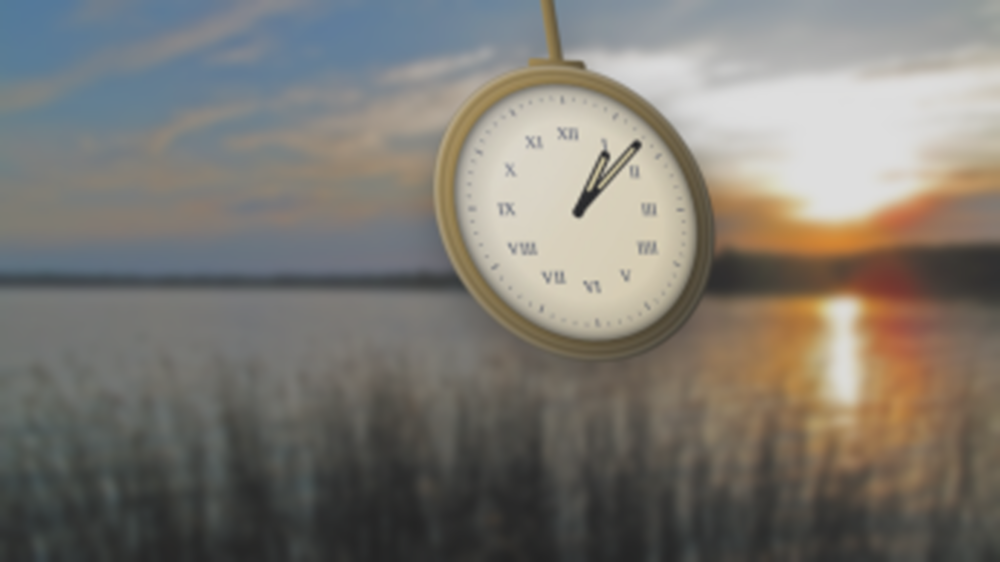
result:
1,08
